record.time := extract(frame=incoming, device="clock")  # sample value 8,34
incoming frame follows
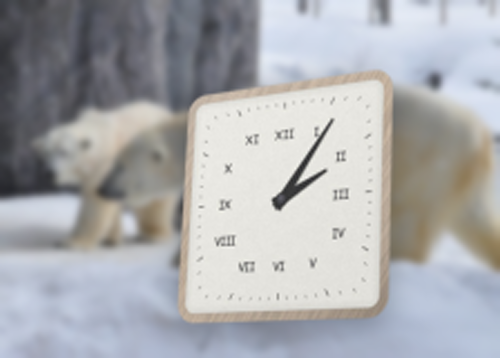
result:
2,06
